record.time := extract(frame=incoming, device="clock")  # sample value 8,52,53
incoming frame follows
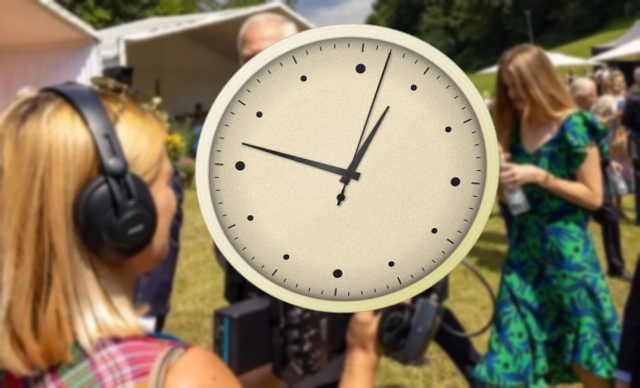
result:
12,47,02
